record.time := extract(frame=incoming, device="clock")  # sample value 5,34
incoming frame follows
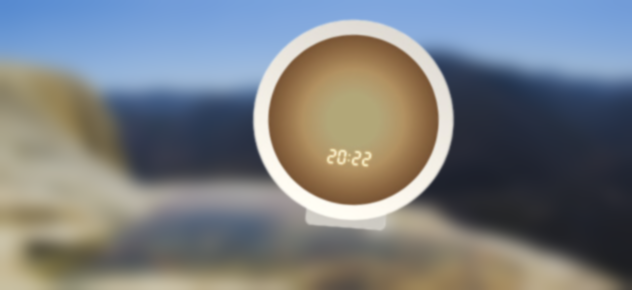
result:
20,22
